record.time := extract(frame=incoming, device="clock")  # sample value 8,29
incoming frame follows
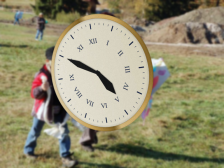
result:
4,50
